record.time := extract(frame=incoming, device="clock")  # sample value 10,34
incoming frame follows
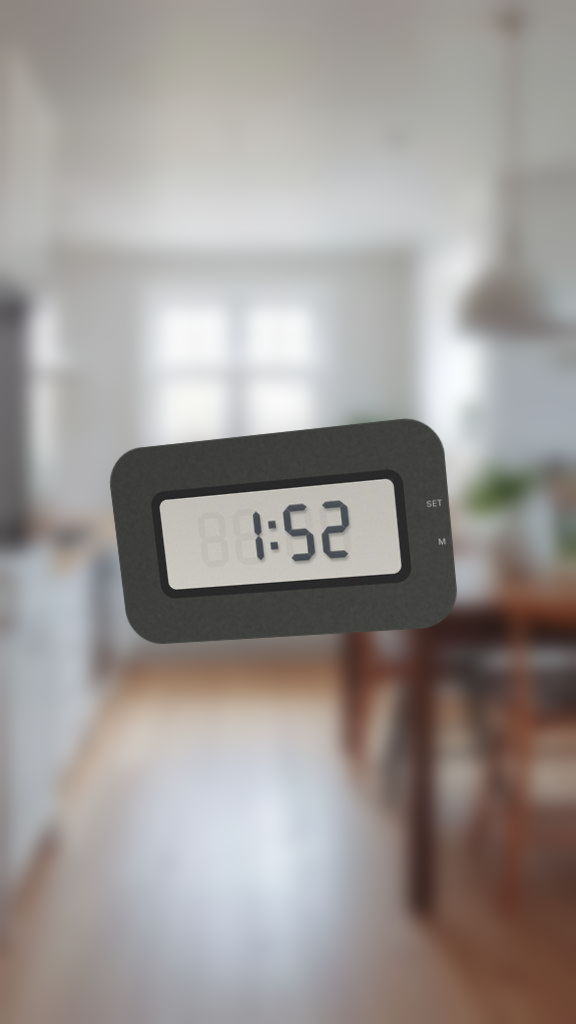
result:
1,52
